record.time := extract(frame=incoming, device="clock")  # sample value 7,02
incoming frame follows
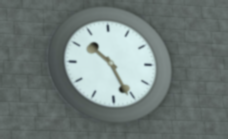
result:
10,26
